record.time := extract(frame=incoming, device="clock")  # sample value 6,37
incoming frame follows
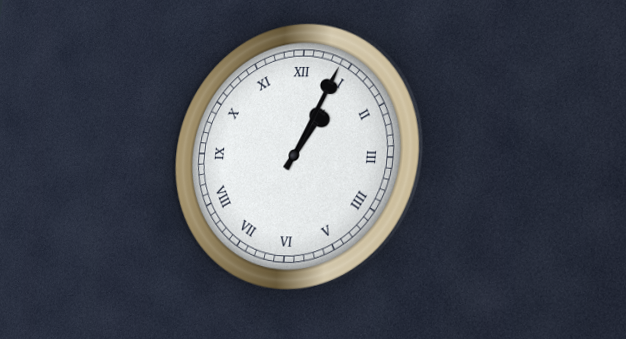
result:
1,04
